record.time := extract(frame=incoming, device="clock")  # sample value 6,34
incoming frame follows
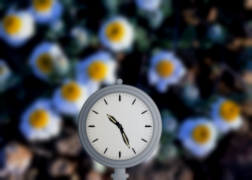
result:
10,26
